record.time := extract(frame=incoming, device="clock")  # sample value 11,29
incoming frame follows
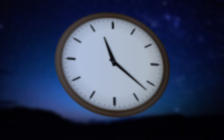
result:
11,22
